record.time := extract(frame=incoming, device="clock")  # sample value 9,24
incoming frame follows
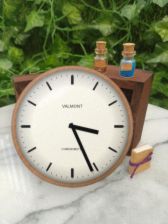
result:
3,26
